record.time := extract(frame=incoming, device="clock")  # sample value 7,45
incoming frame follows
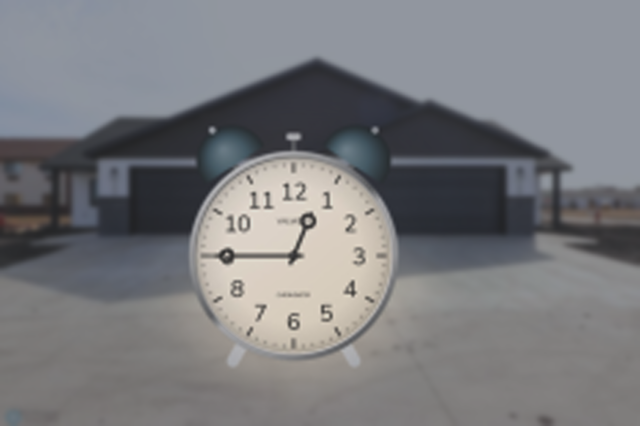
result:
12,45
